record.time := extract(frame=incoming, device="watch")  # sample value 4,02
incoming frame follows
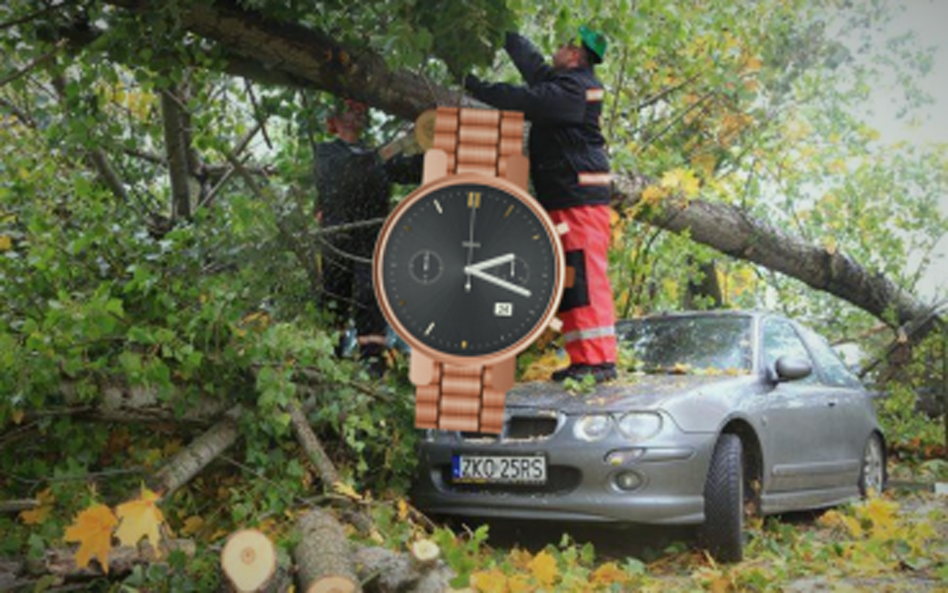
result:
2,18
